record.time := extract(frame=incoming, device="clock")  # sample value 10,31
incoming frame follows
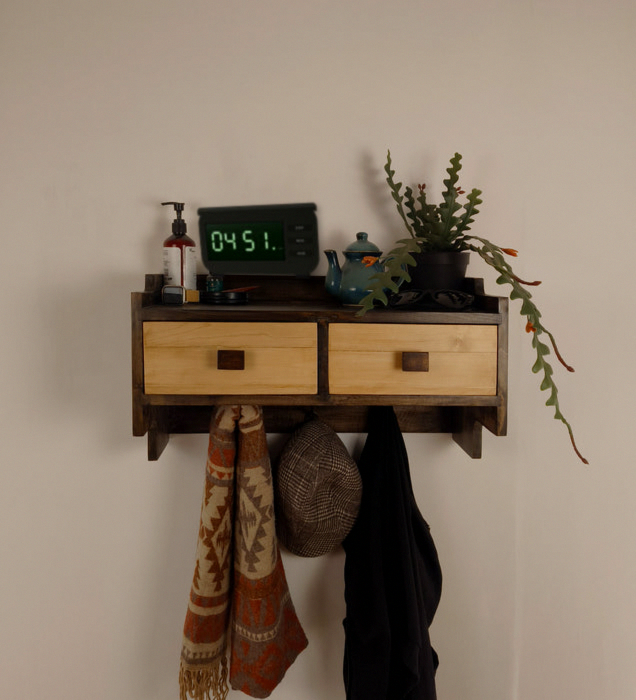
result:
4,51
